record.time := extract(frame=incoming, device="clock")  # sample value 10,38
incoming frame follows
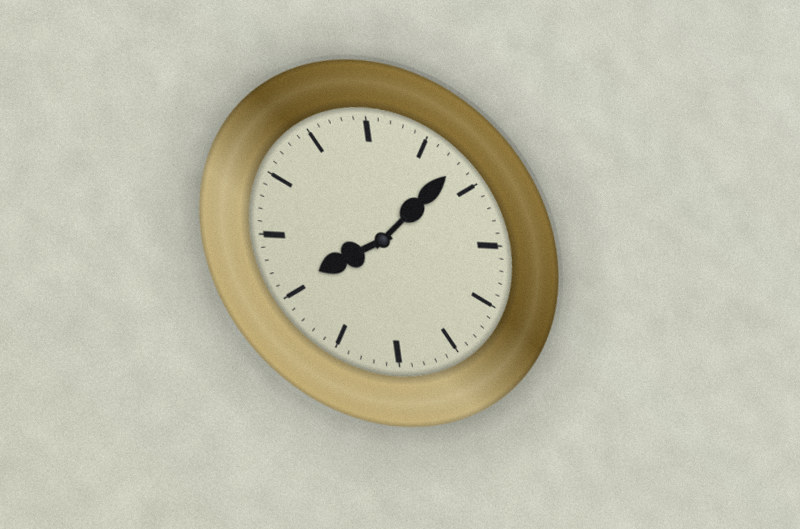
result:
8,08
